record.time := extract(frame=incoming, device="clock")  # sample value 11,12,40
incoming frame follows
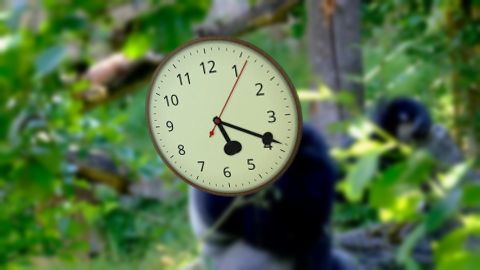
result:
5,19,06
